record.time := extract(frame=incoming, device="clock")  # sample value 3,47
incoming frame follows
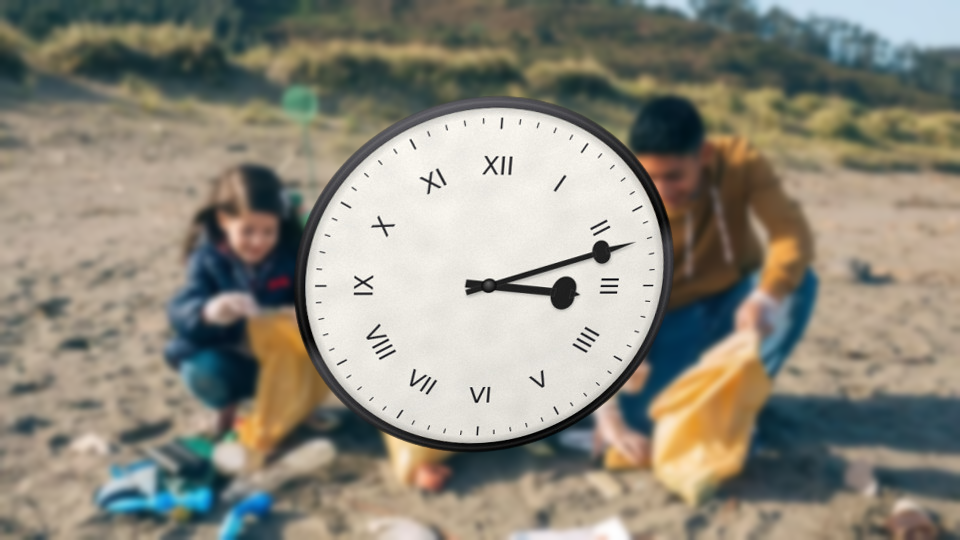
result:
3,12
